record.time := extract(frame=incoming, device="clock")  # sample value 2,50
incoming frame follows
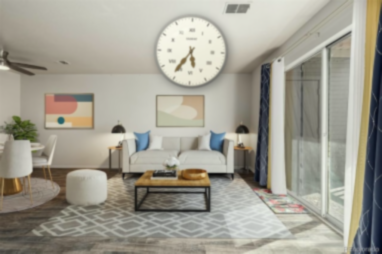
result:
5,36
